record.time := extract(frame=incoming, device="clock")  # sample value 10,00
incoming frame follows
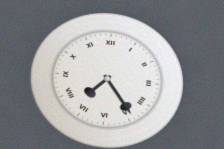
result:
7,24
